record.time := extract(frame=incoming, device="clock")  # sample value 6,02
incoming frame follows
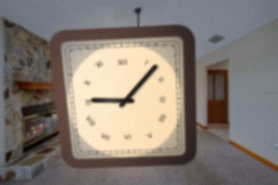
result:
9,07
